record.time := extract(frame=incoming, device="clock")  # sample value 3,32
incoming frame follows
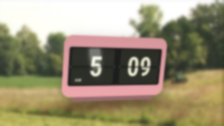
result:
5,09
